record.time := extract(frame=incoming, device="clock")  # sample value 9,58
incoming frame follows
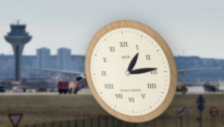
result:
1,14
